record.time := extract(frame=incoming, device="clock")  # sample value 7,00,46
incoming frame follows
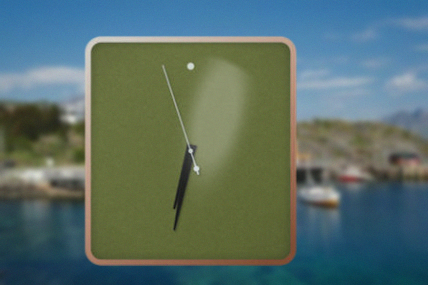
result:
6,31,57
